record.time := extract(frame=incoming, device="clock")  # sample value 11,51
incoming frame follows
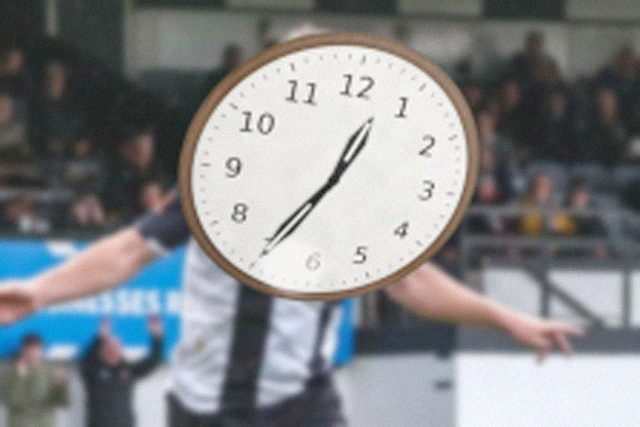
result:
12,35
